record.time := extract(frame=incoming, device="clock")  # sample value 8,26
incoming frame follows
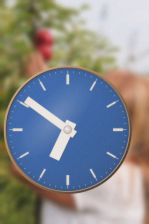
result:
6,51
